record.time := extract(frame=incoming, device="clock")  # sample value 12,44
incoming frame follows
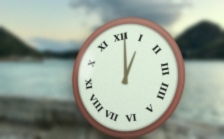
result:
1,01
